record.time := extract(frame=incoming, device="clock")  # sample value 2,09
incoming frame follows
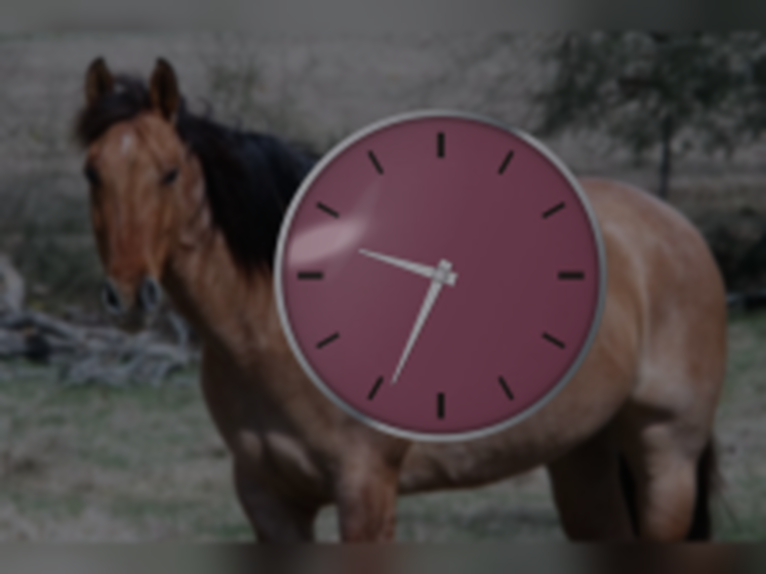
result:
9,34
